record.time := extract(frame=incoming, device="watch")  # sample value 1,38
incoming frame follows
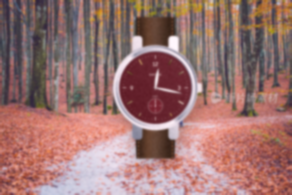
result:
12,17
